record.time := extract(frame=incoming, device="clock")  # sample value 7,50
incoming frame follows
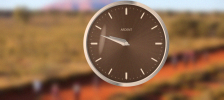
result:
9,48
